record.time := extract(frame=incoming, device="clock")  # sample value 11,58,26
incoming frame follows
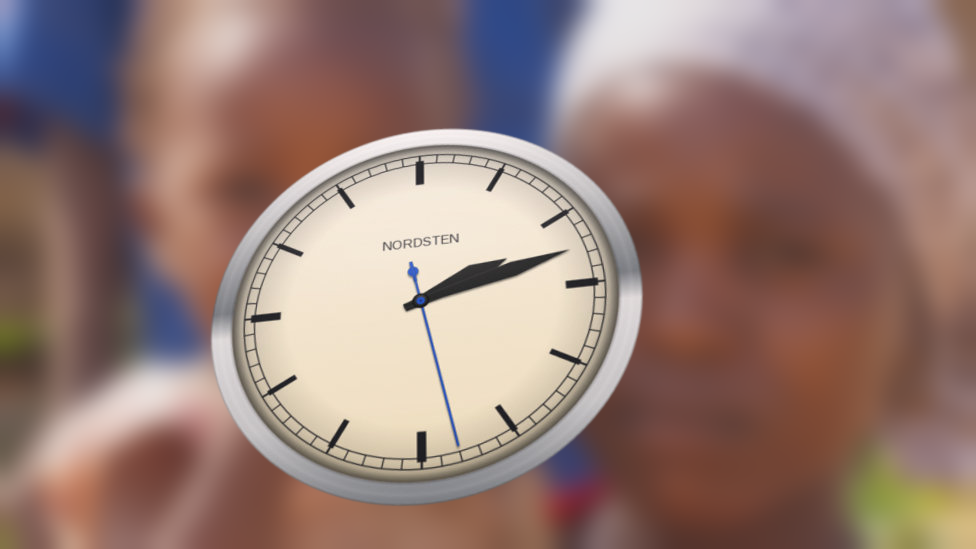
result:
2,12,28
